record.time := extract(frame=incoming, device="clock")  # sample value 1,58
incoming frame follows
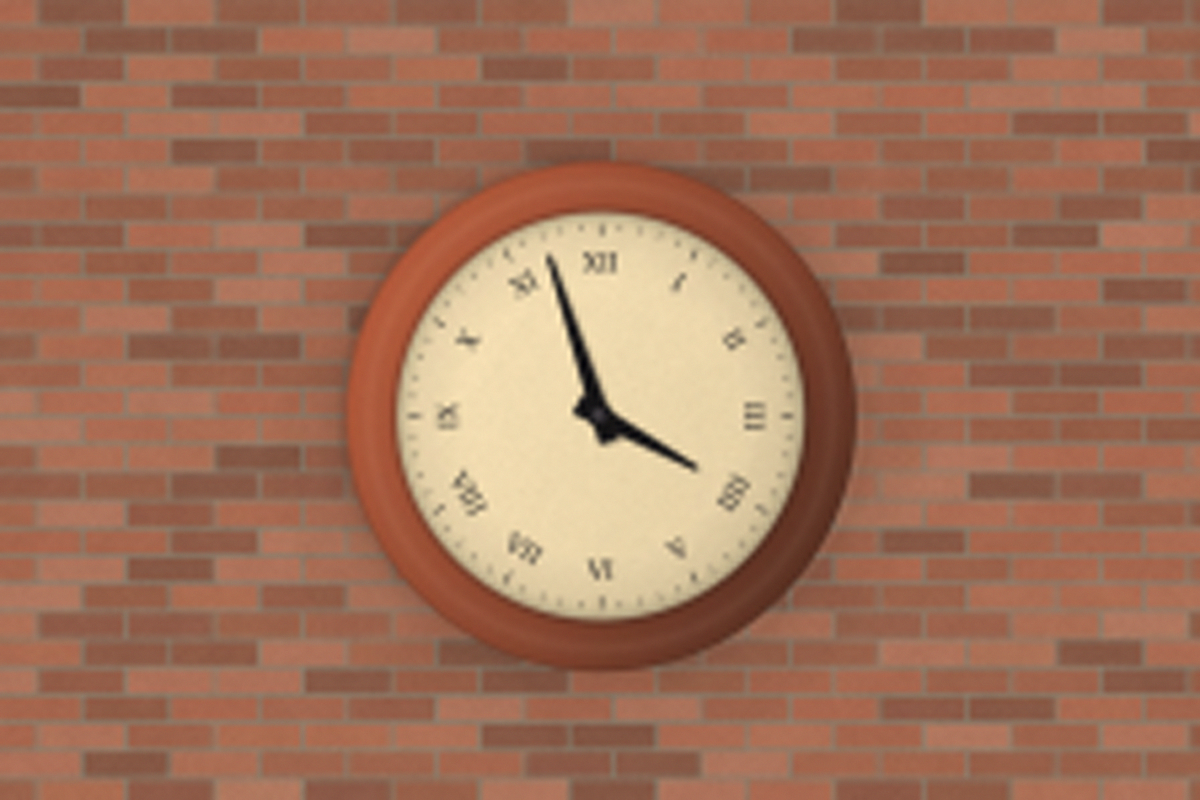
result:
3,57
